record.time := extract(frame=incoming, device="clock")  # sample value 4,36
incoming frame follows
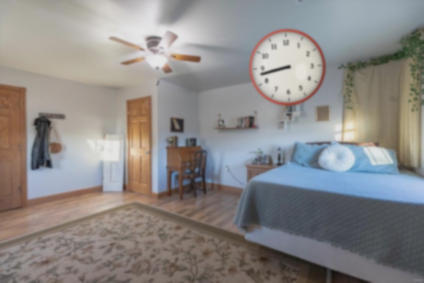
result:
8,43
